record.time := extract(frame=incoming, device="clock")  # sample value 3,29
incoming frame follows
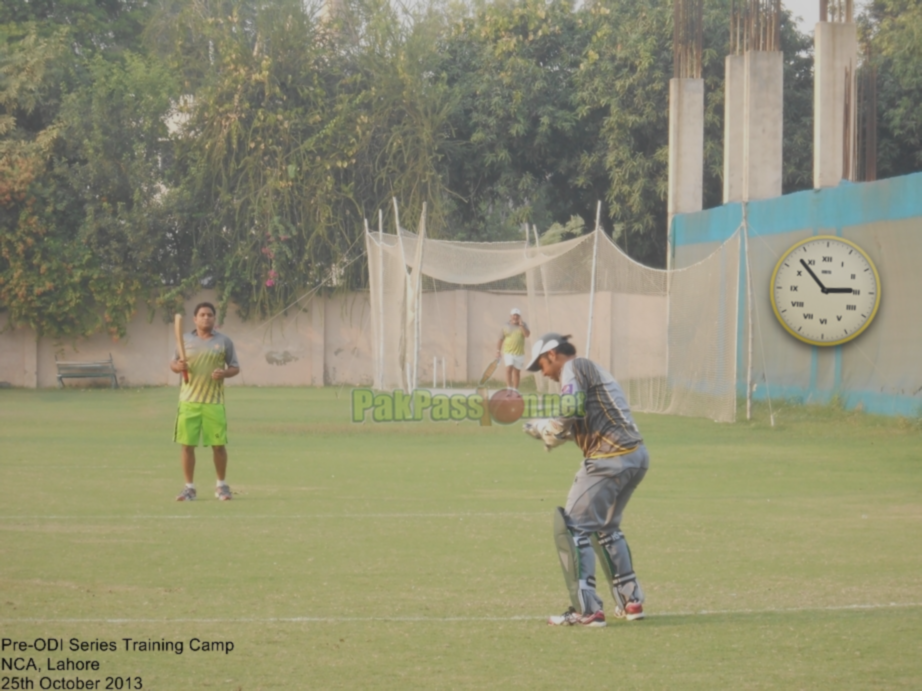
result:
2,53
